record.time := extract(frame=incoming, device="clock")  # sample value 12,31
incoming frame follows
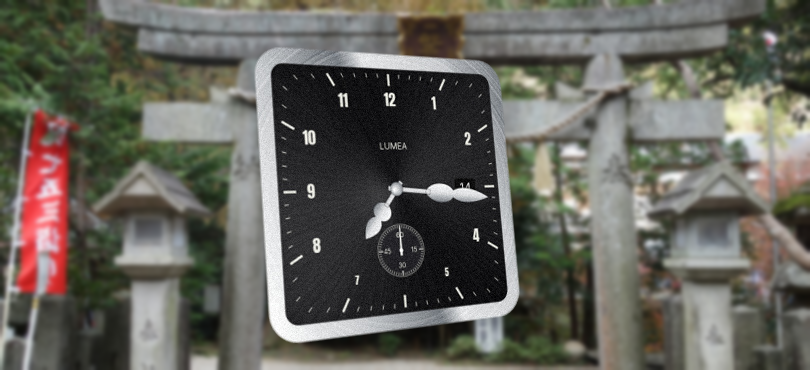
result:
7,16
